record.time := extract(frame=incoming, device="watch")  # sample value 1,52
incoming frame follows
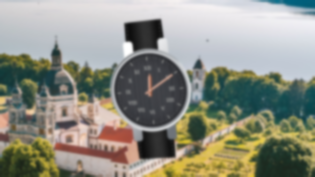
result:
12,10
